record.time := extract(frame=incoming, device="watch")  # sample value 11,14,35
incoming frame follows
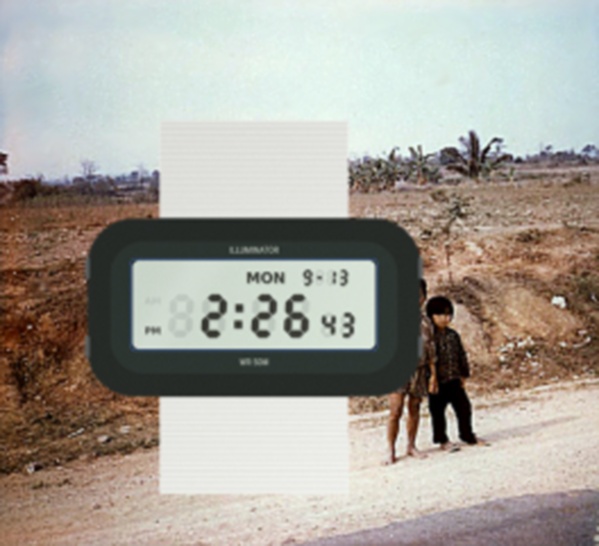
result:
2,26,43
